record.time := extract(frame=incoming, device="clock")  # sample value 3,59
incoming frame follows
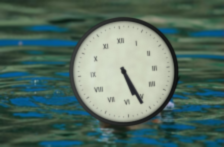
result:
5,26
